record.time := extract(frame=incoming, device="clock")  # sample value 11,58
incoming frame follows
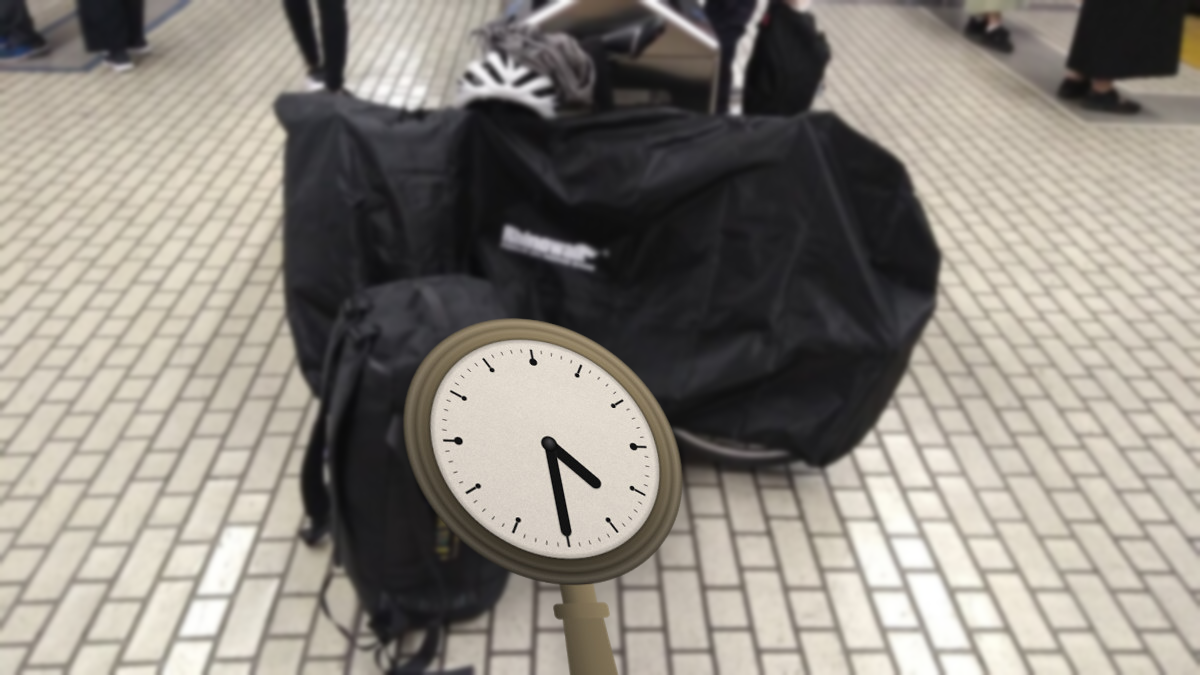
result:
4,30
